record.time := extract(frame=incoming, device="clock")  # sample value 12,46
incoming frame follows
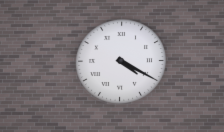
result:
4,20
